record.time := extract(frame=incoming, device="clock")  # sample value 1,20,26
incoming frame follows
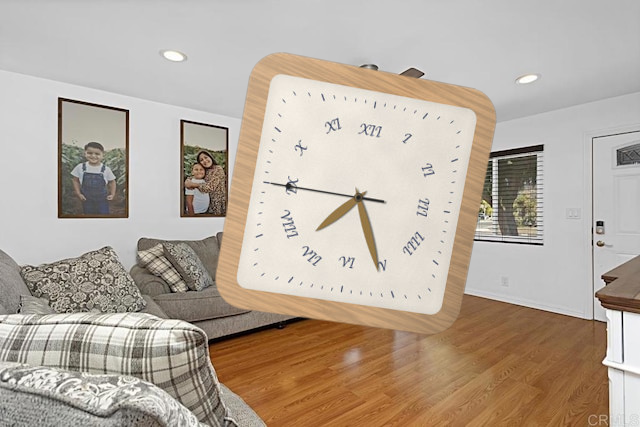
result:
7,25,45
